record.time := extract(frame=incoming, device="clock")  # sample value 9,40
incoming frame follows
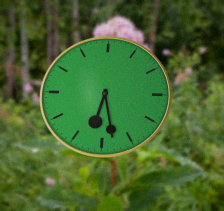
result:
6,28
